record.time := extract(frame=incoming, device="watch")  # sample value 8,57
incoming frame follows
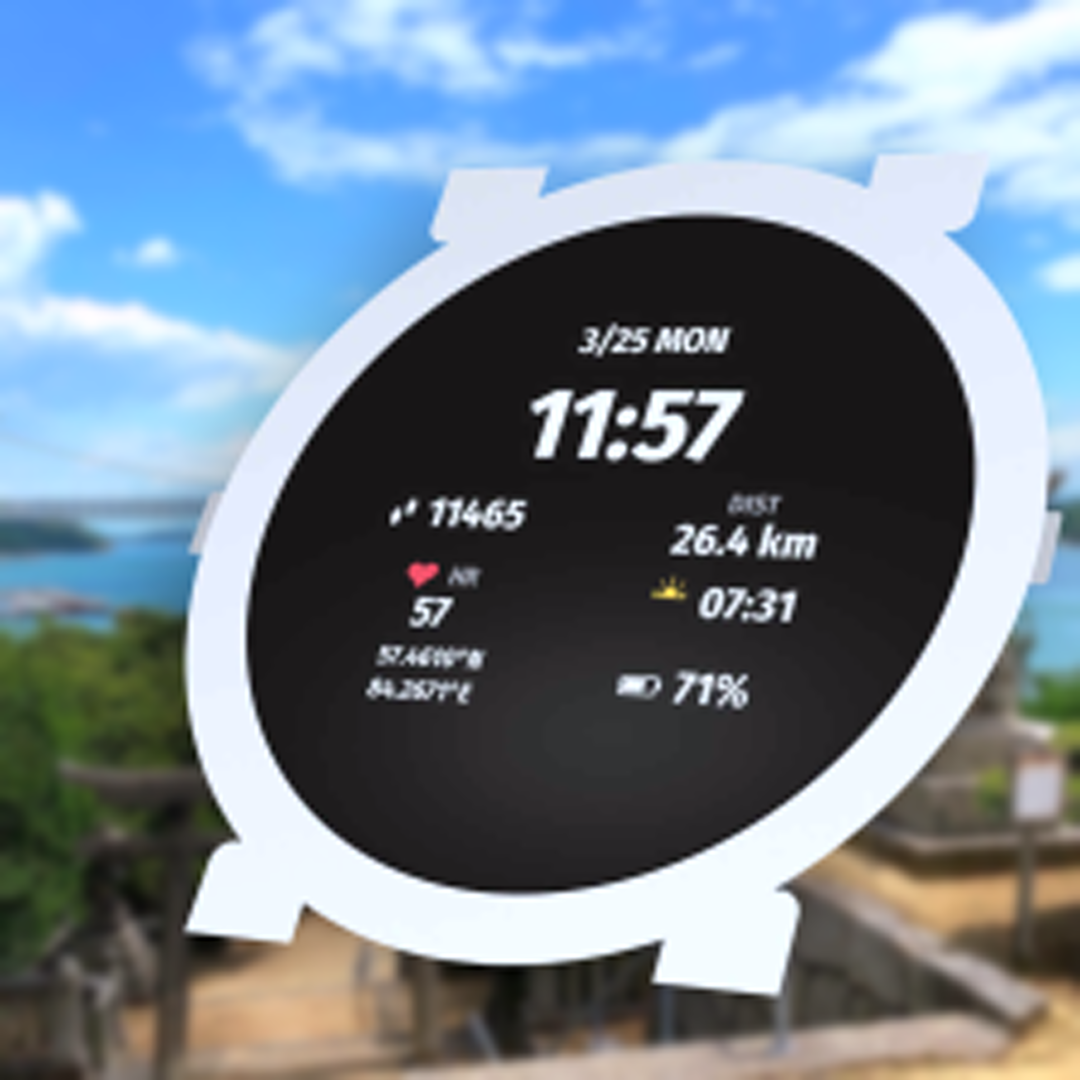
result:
11,57
